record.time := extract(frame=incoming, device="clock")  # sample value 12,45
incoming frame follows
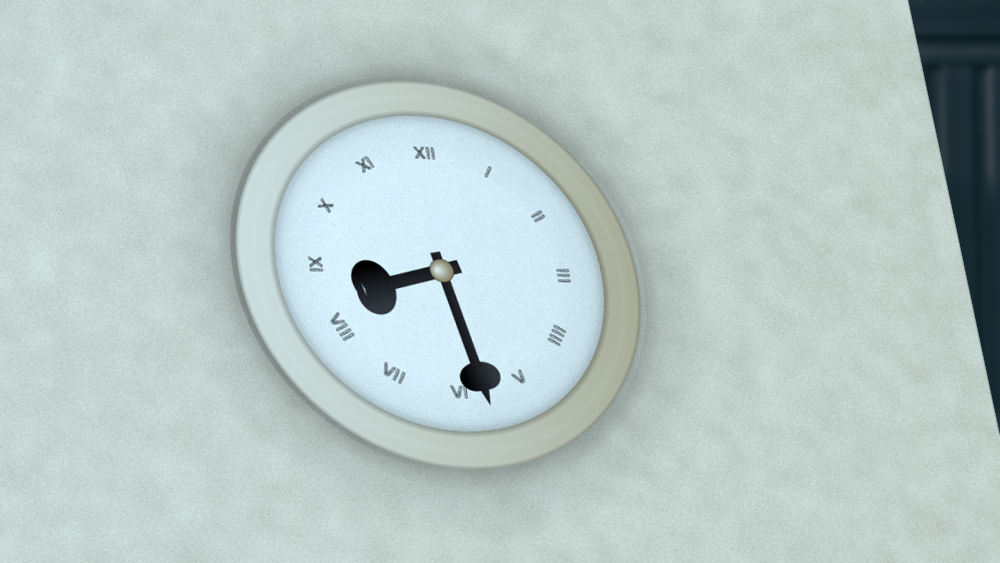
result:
8,28
